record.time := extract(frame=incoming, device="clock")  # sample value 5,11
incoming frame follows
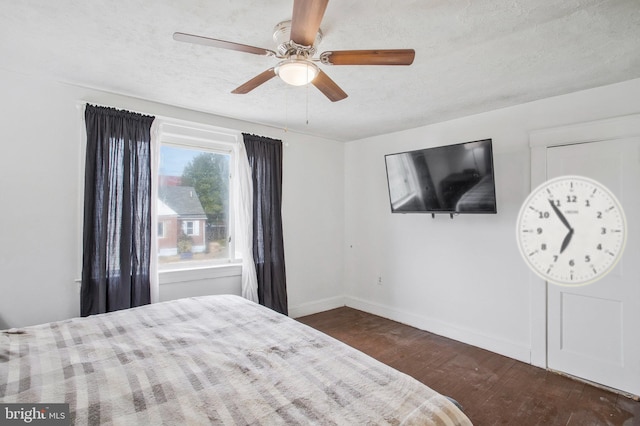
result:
6,54
